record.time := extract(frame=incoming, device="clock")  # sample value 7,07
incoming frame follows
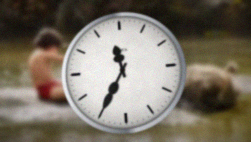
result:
11,35
